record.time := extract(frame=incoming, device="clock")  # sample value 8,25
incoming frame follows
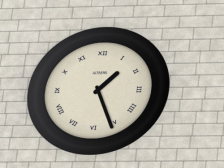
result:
1,26
